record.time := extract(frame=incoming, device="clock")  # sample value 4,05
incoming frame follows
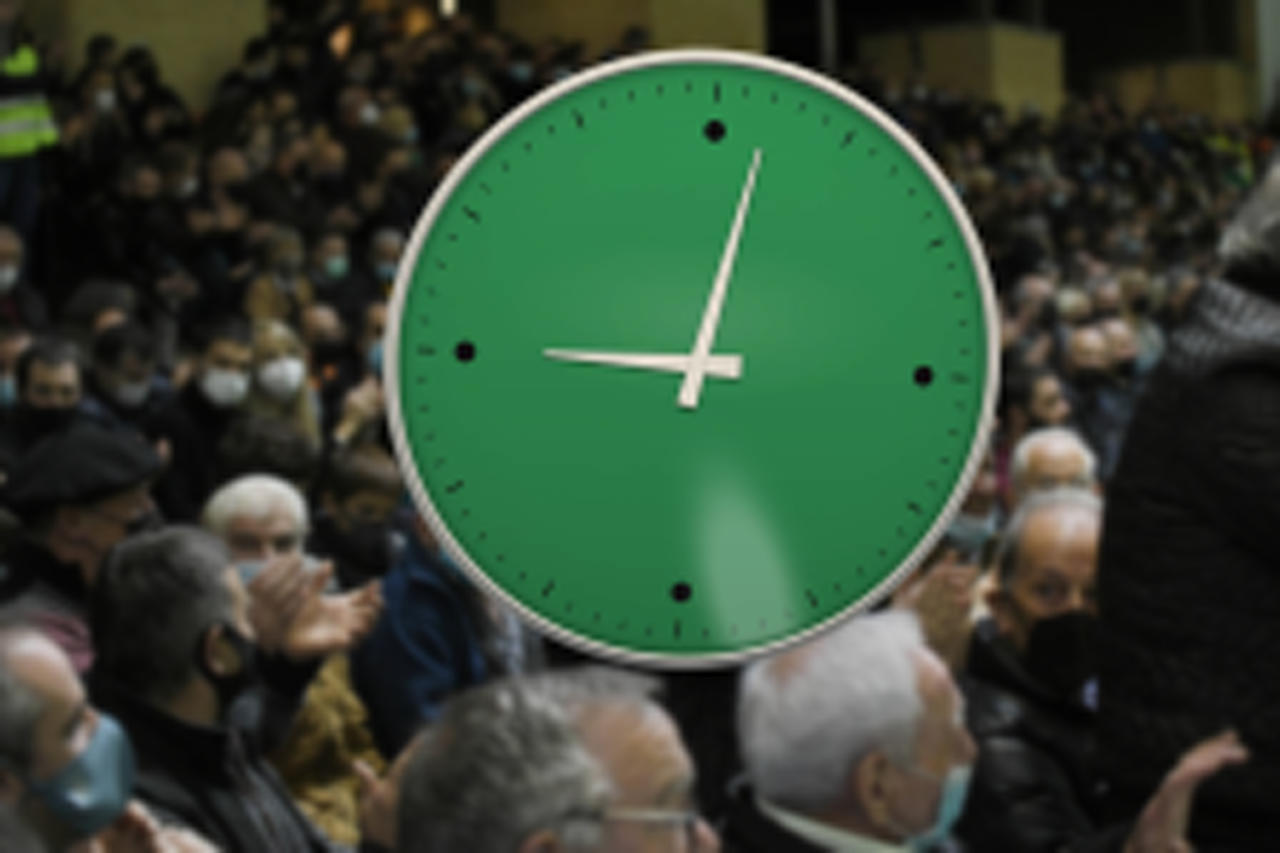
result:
9,02
